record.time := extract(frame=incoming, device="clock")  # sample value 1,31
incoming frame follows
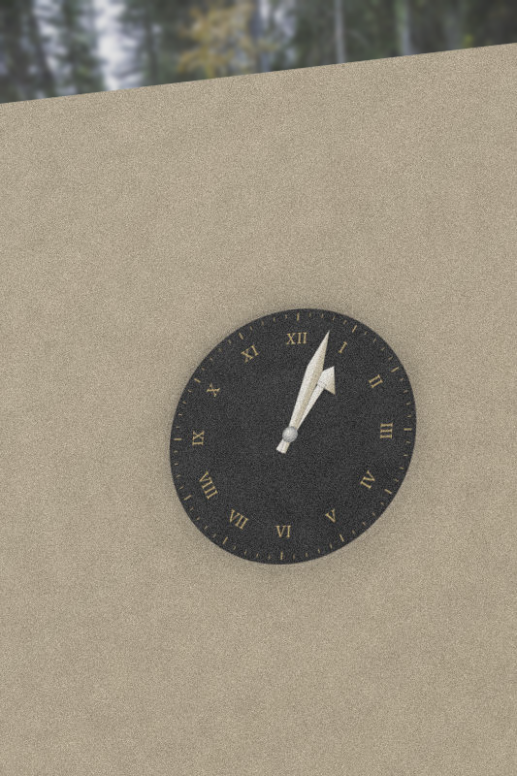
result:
1,03
